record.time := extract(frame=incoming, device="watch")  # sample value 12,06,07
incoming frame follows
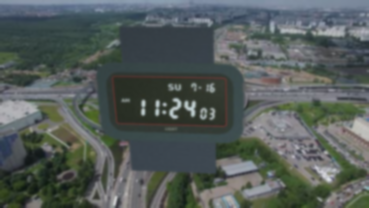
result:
11,24,03
